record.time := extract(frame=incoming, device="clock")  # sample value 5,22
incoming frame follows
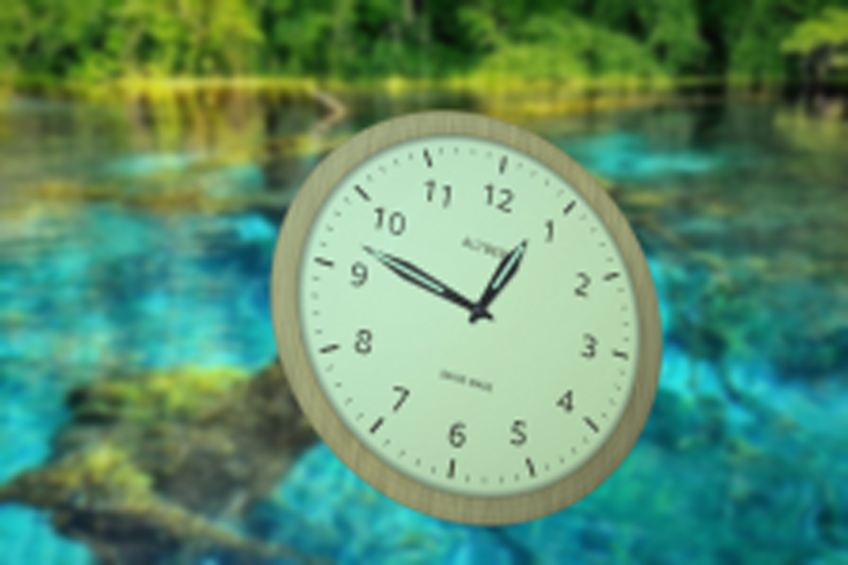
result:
12,47
